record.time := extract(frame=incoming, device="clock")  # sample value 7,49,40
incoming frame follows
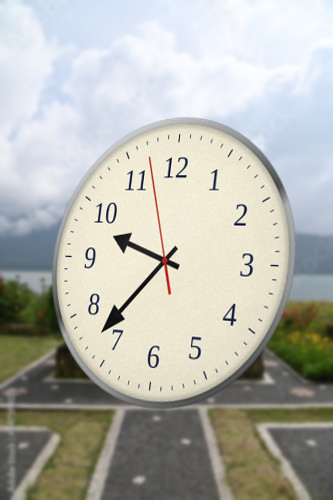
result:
9,36,57
